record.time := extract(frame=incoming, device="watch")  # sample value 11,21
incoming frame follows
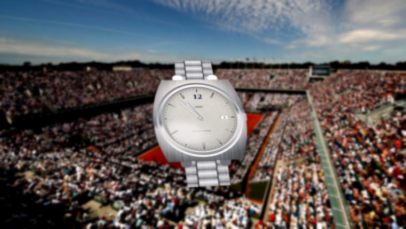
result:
10,53
